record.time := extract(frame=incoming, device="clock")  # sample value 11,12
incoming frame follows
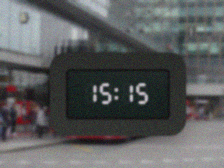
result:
15,15
